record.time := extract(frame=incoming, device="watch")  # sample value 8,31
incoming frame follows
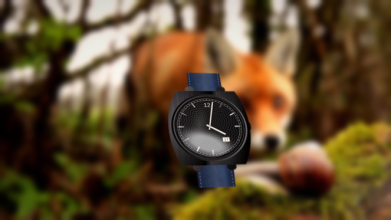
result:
4,02
